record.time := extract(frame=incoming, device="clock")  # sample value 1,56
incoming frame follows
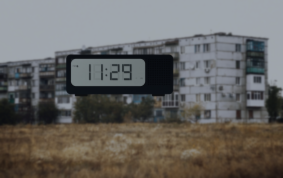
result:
11,29
